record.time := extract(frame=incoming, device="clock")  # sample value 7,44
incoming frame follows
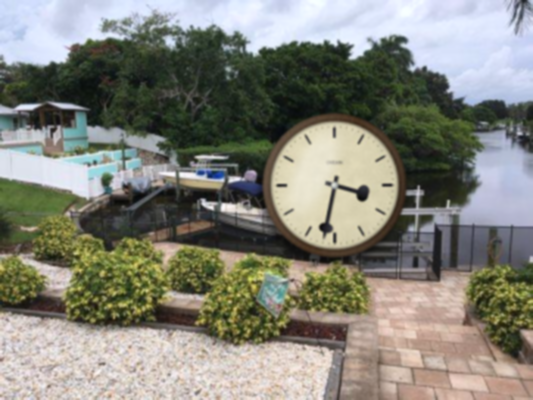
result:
3,32
